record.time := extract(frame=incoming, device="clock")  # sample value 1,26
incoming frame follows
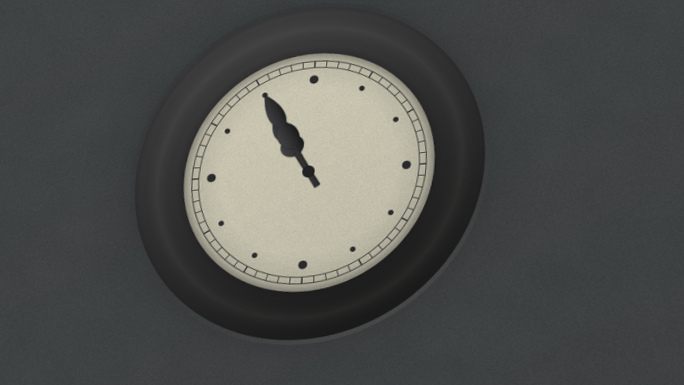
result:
10,55
